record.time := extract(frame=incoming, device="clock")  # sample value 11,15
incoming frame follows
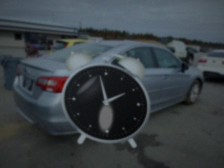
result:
1,58
